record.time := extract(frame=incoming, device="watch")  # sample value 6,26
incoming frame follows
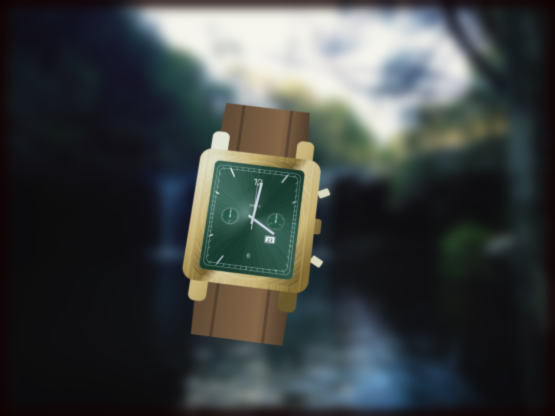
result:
4,01
